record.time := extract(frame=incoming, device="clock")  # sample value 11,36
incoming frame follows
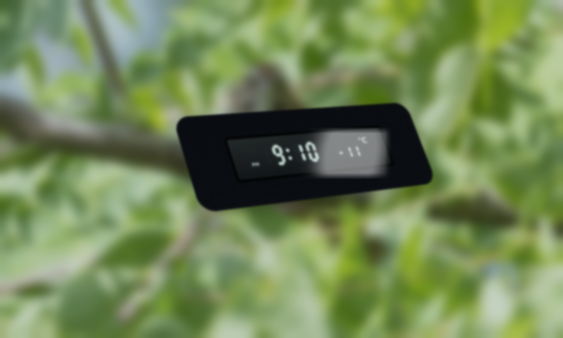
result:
9,10
